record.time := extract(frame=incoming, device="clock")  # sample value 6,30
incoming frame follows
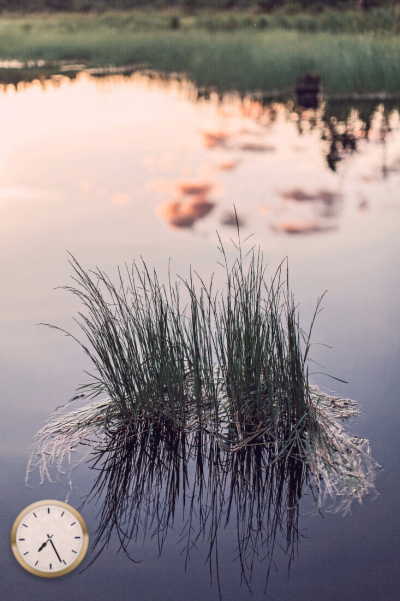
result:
7,26
